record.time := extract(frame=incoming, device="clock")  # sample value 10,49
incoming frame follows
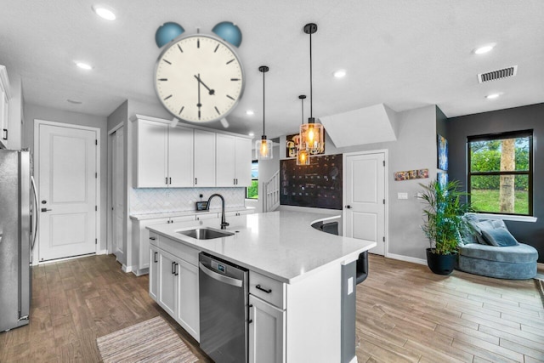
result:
4,30
